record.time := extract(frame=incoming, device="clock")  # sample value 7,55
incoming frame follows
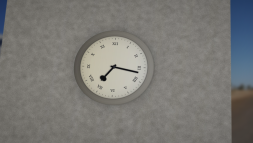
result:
7,17
